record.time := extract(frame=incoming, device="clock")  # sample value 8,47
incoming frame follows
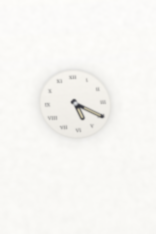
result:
5,20
